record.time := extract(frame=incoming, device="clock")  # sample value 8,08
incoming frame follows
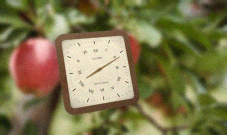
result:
8,11
